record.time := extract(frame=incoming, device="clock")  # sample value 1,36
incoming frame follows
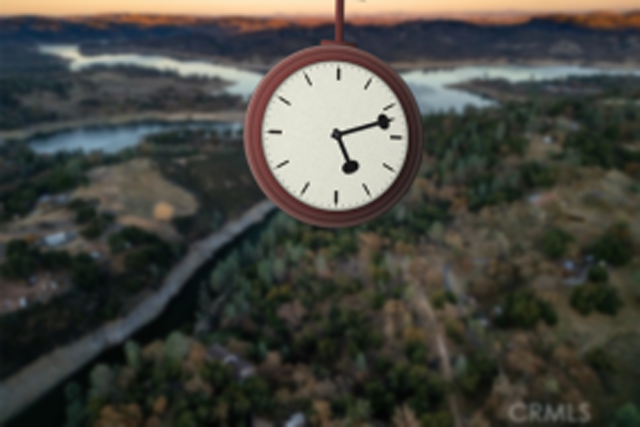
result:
5,12
